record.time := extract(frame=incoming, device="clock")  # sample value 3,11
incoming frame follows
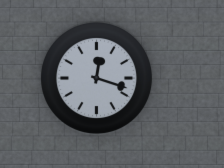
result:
12,18
